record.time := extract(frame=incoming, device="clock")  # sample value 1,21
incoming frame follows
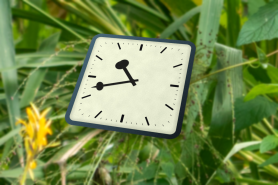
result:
10,42
